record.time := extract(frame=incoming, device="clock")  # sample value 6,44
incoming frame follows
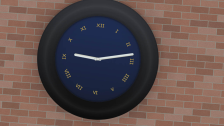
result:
9,13
